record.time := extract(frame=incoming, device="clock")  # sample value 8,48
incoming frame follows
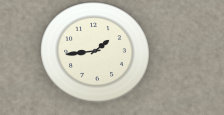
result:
1,44
